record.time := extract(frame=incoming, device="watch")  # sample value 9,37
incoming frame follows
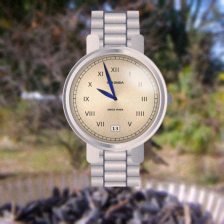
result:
9,57
